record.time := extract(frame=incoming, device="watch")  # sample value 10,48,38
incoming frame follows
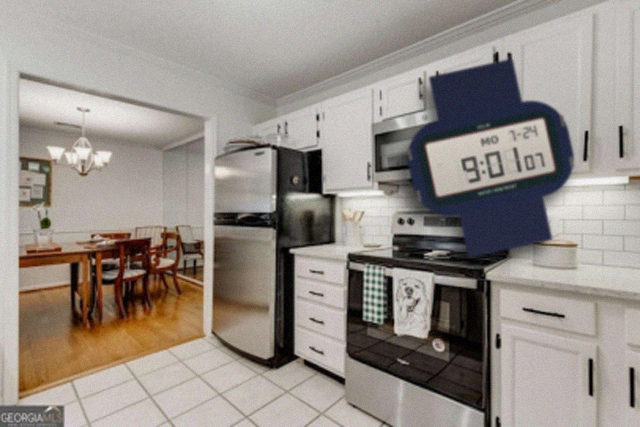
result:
9,01,07
